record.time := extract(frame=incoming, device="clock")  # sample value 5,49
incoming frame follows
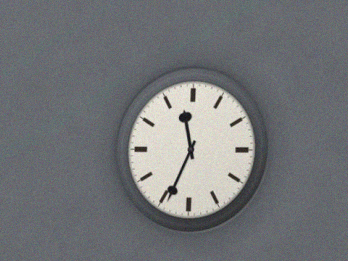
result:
11,34
